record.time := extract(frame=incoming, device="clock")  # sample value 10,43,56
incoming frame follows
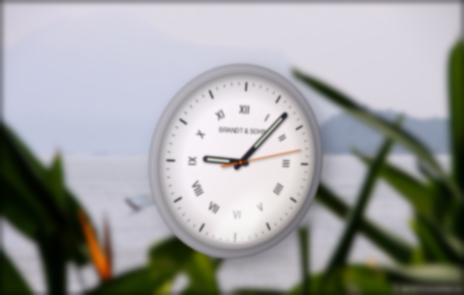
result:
9,07,13
